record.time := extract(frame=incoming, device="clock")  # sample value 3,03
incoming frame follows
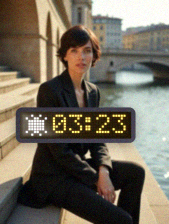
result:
3,23
